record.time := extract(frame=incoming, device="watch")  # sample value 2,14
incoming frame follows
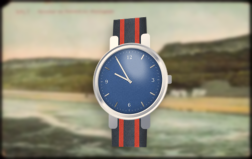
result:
9,55
